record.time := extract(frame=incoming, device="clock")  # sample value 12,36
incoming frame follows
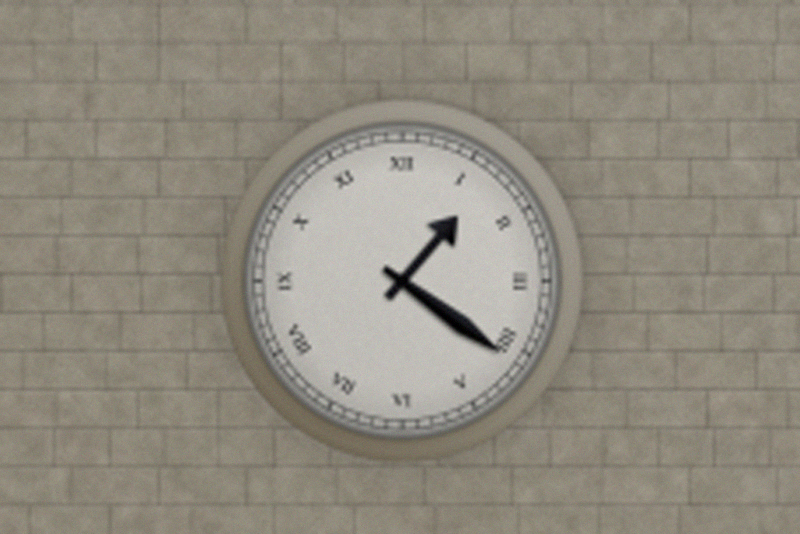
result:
1,21
